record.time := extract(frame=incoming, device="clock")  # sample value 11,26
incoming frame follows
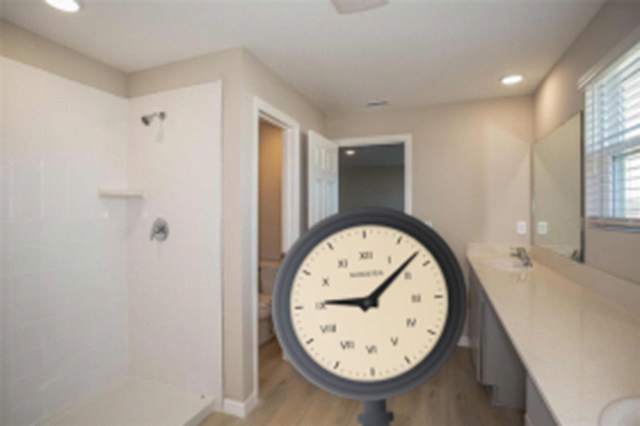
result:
9,08
